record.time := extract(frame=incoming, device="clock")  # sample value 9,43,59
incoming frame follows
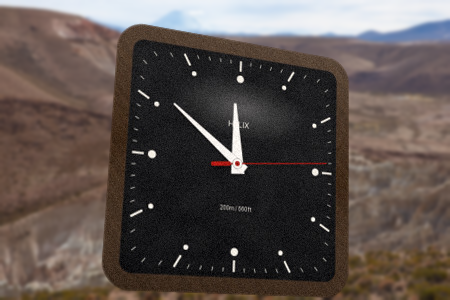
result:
11,51,14
